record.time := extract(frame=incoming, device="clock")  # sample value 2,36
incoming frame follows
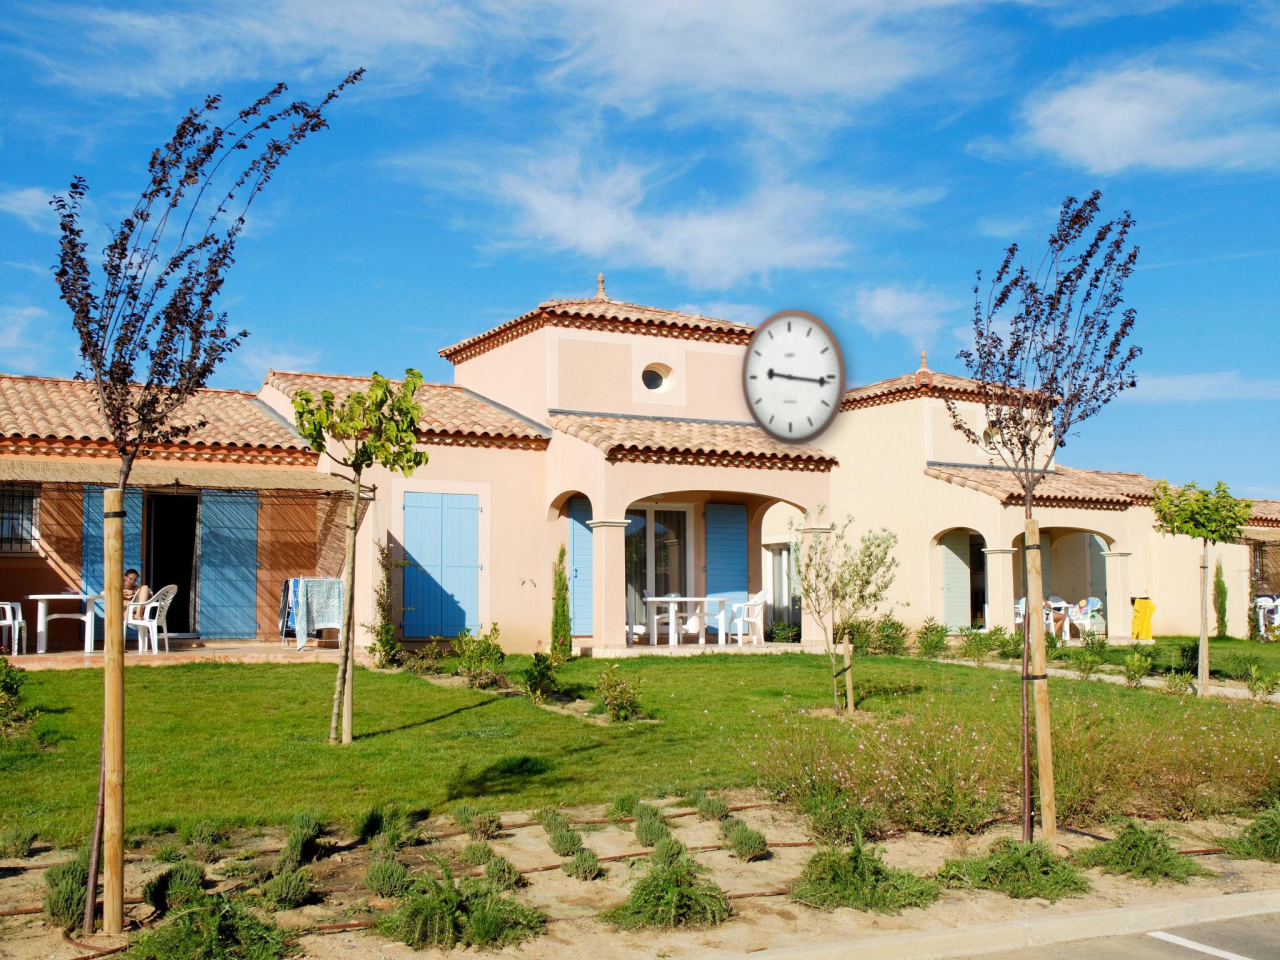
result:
9,16
